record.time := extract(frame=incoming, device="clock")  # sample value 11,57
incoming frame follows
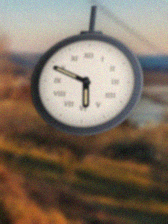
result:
5,49
